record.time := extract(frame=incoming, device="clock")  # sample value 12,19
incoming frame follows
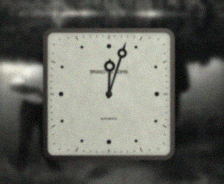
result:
12,03
